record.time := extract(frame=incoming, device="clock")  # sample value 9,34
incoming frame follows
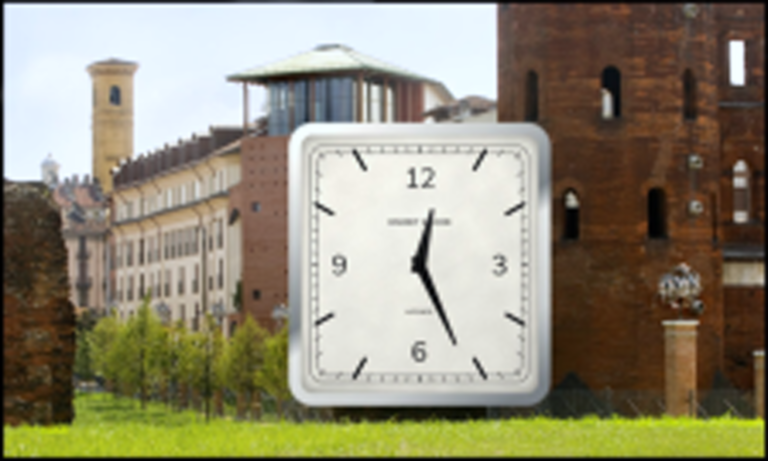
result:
12,26
